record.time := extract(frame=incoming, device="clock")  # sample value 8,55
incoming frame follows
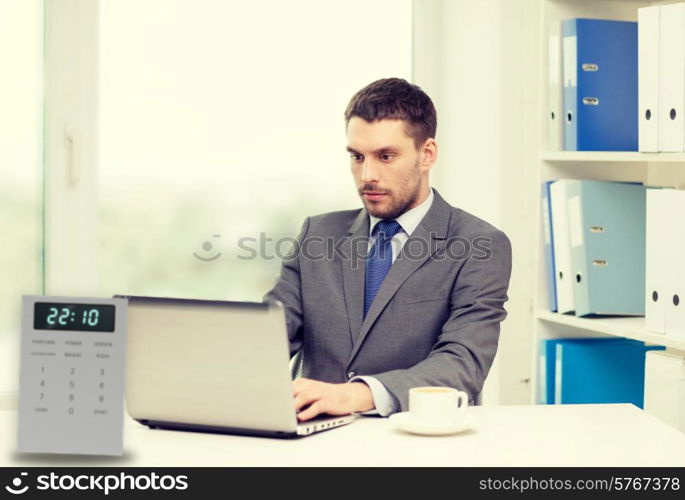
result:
22,10
